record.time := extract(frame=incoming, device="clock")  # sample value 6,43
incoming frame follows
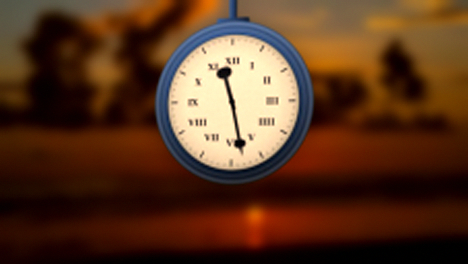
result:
11,28
